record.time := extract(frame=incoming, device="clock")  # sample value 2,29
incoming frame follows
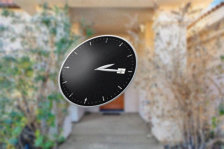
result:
2,15
